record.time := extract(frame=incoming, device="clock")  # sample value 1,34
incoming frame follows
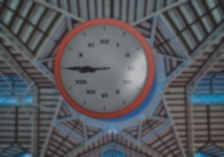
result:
8,45
